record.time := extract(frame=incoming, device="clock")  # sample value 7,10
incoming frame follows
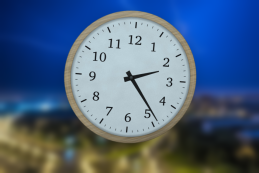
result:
2,24
